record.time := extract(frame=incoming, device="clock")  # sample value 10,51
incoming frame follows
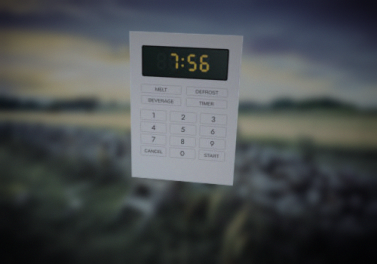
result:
7,56
